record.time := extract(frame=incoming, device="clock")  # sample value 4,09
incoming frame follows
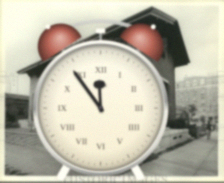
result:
11,54
